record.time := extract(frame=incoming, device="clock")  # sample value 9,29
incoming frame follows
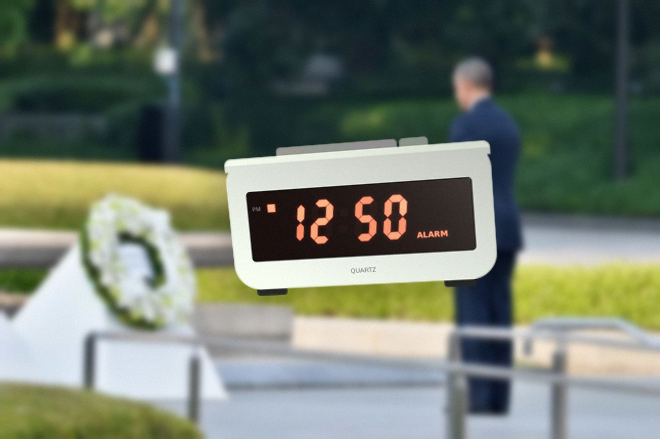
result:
12,50
